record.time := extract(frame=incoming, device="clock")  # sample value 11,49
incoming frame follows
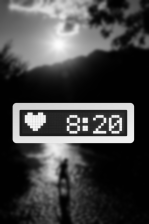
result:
8,20
